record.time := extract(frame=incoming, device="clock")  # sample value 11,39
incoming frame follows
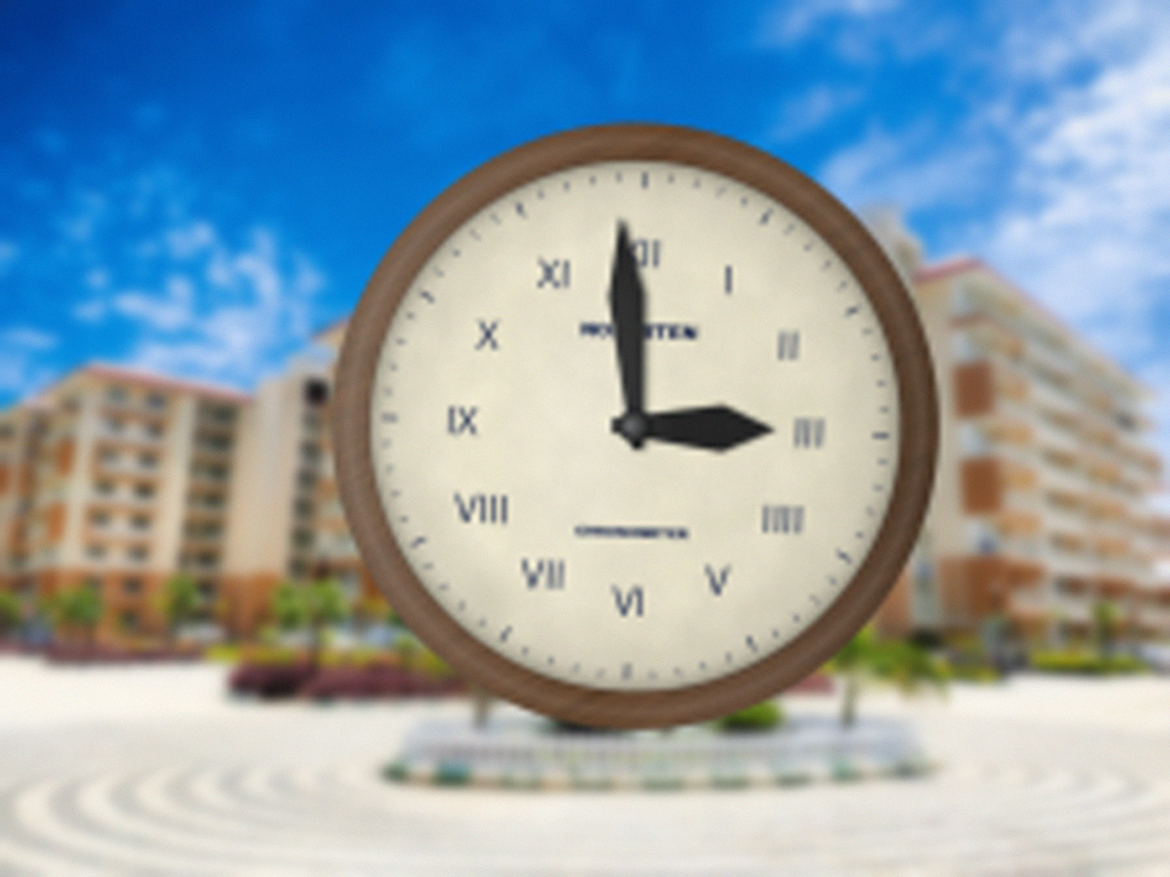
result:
2,59
